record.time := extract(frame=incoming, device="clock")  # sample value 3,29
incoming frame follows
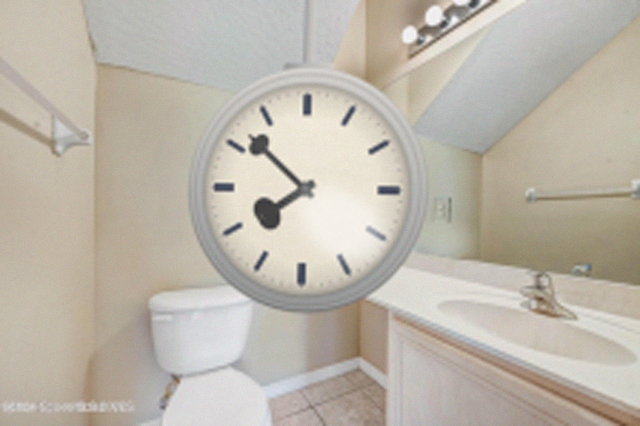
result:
7,52
